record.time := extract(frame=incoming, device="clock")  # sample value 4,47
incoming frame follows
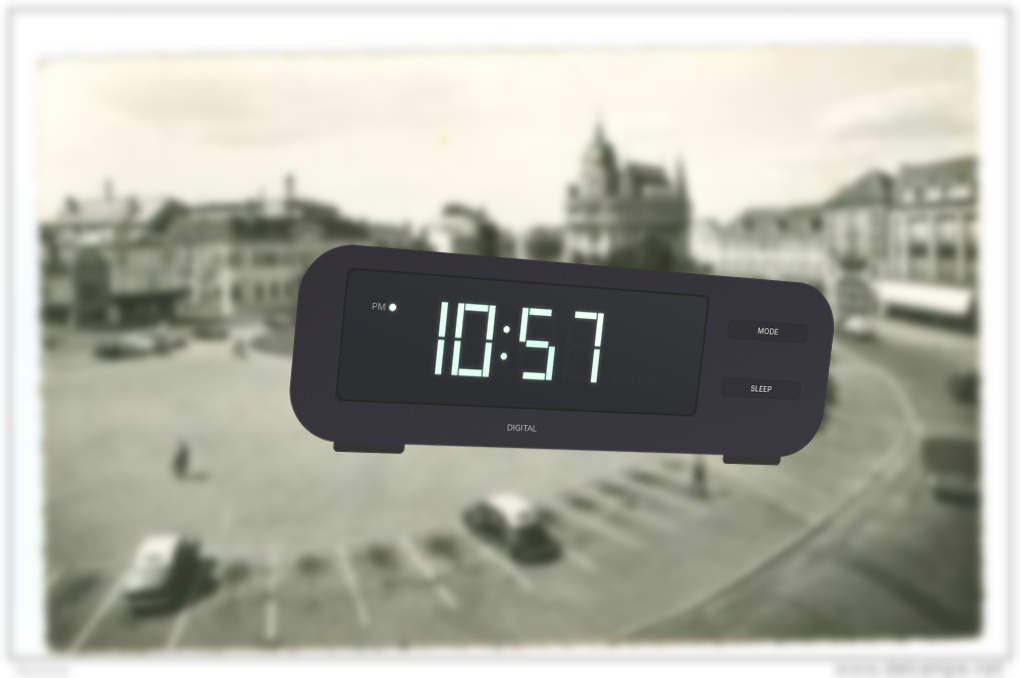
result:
10,57
